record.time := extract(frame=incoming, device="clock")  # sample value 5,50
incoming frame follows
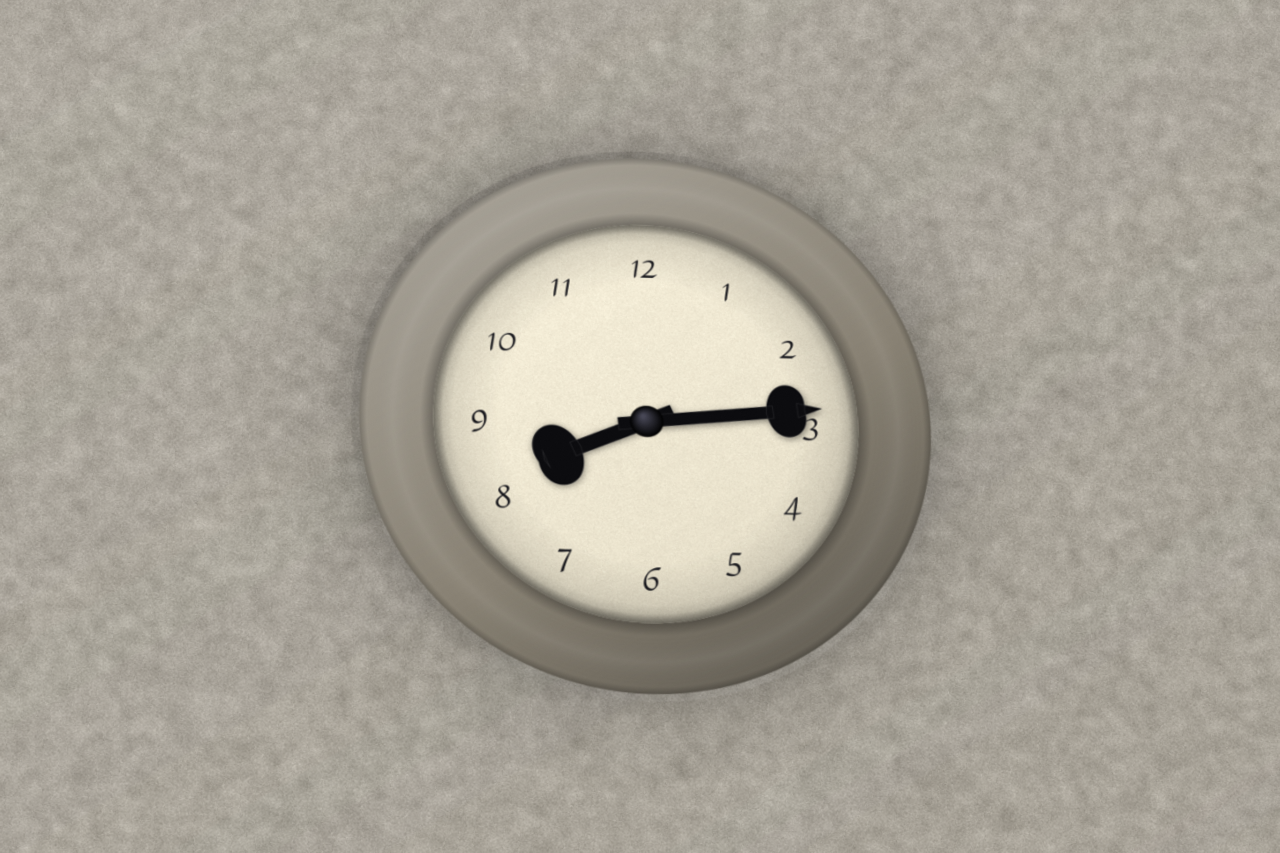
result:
8,14
